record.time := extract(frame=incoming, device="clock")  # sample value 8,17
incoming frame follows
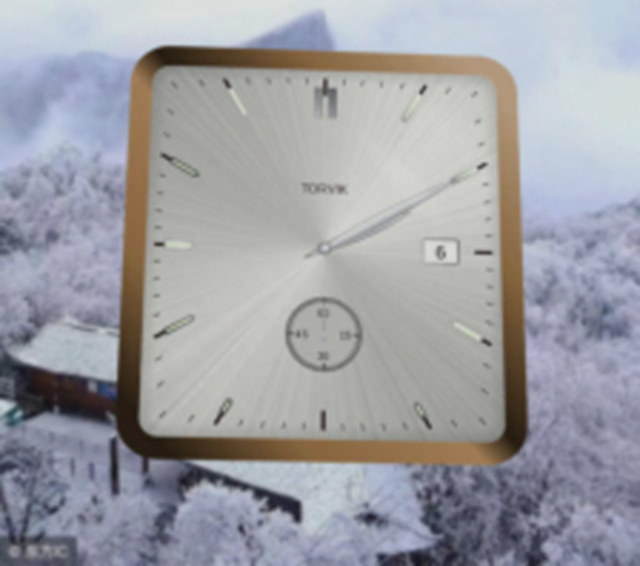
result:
2,10
